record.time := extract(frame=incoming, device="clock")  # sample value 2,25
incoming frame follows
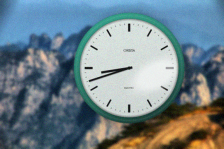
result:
8,42
